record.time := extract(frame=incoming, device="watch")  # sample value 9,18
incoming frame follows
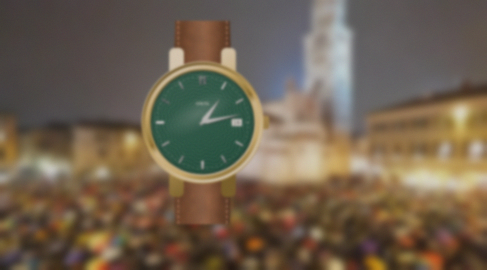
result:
1,13
